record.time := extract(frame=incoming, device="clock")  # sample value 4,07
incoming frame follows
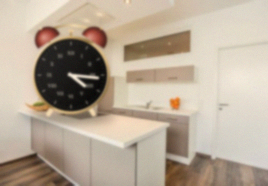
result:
4,16
